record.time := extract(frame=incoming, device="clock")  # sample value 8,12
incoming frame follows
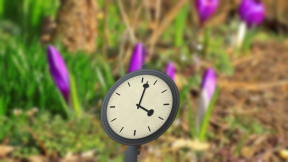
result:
4,02
